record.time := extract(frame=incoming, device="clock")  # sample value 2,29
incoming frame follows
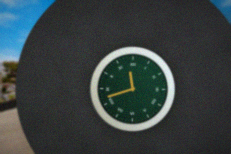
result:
11,42
